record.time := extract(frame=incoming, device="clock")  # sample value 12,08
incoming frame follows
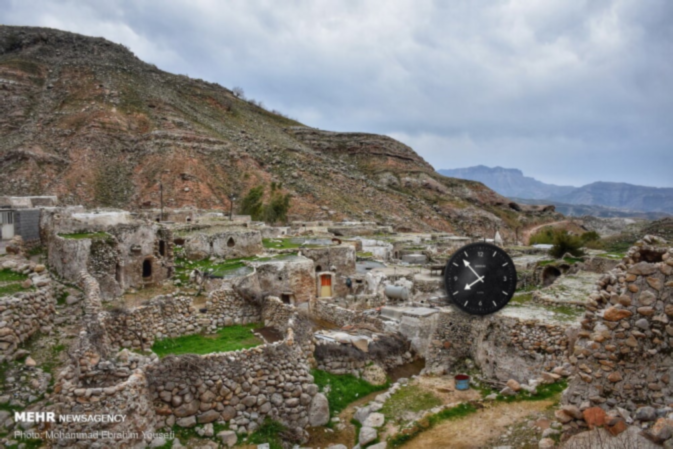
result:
7,53
